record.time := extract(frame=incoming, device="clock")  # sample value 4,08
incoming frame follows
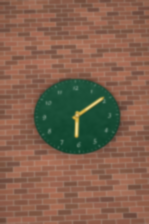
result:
6,09
